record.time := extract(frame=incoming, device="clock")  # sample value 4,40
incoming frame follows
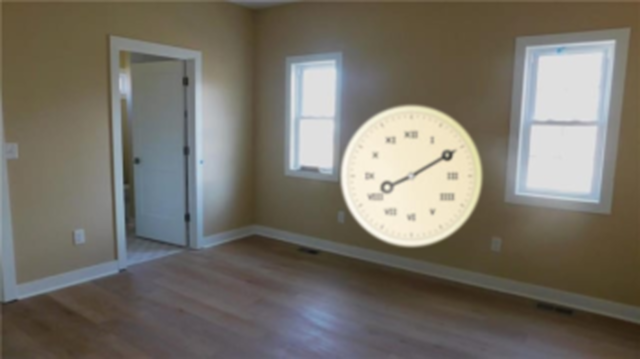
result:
8,10
